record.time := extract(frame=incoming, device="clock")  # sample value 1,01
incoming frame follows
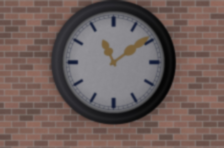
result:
11,09
